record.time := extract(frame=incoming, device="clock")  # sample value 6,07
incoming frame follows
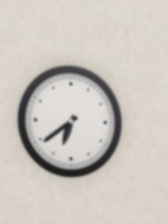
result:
6,39
